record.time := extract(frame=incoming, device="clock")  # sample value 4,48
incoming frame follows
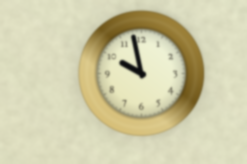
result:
9,58
